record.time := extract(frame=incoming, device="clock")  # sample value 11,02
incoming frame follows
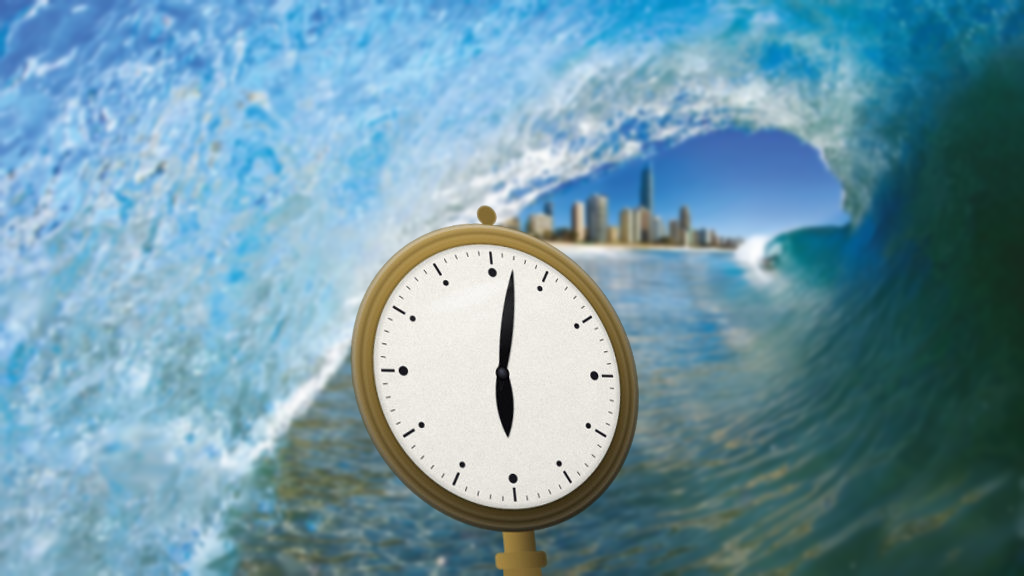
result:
6,02
